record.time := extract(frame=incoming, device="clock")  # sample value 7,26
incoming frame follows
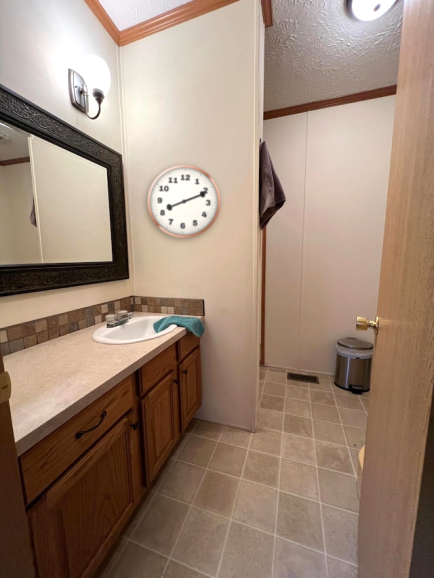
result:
8,11
